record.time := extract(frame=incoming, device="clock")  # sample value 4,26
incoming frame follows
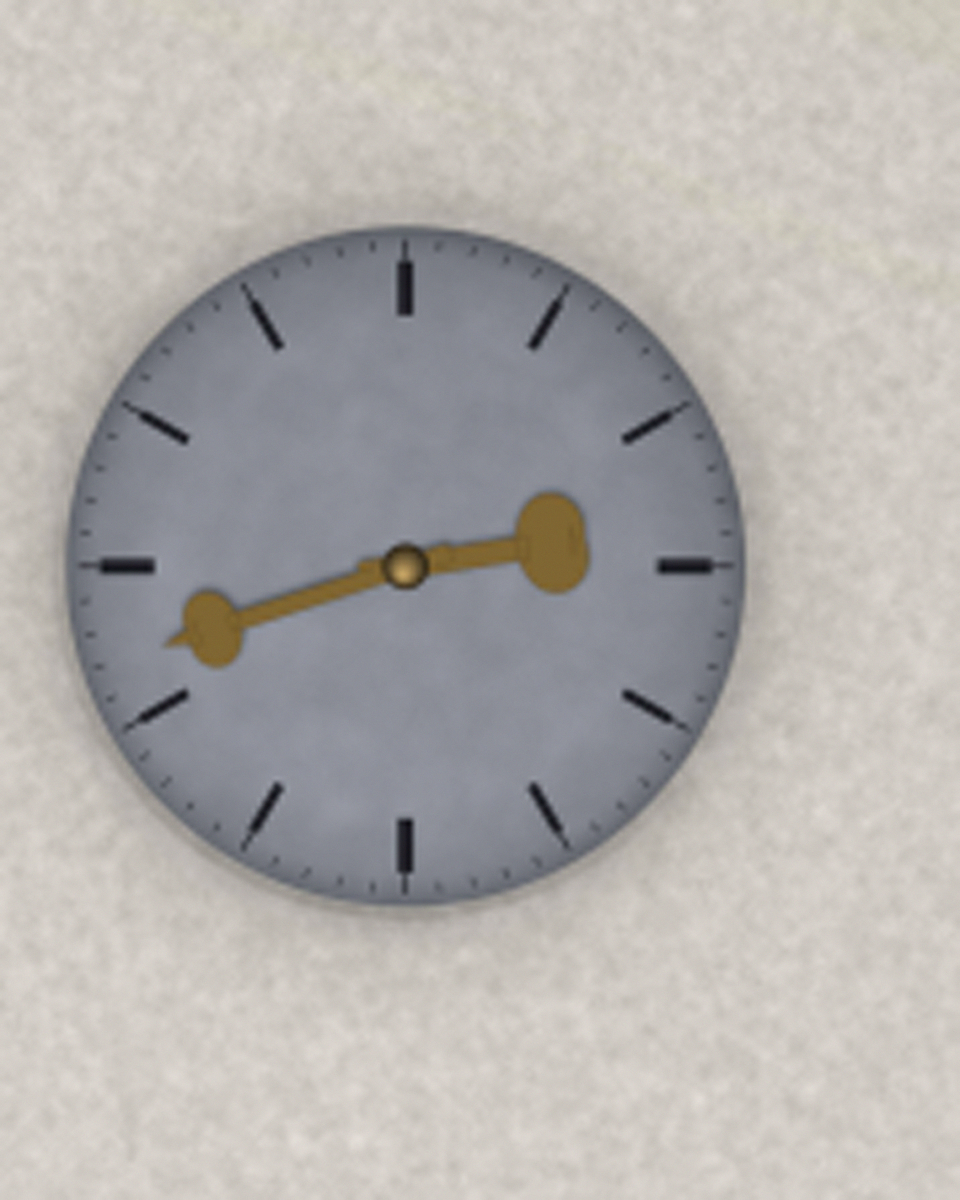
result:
2,42
